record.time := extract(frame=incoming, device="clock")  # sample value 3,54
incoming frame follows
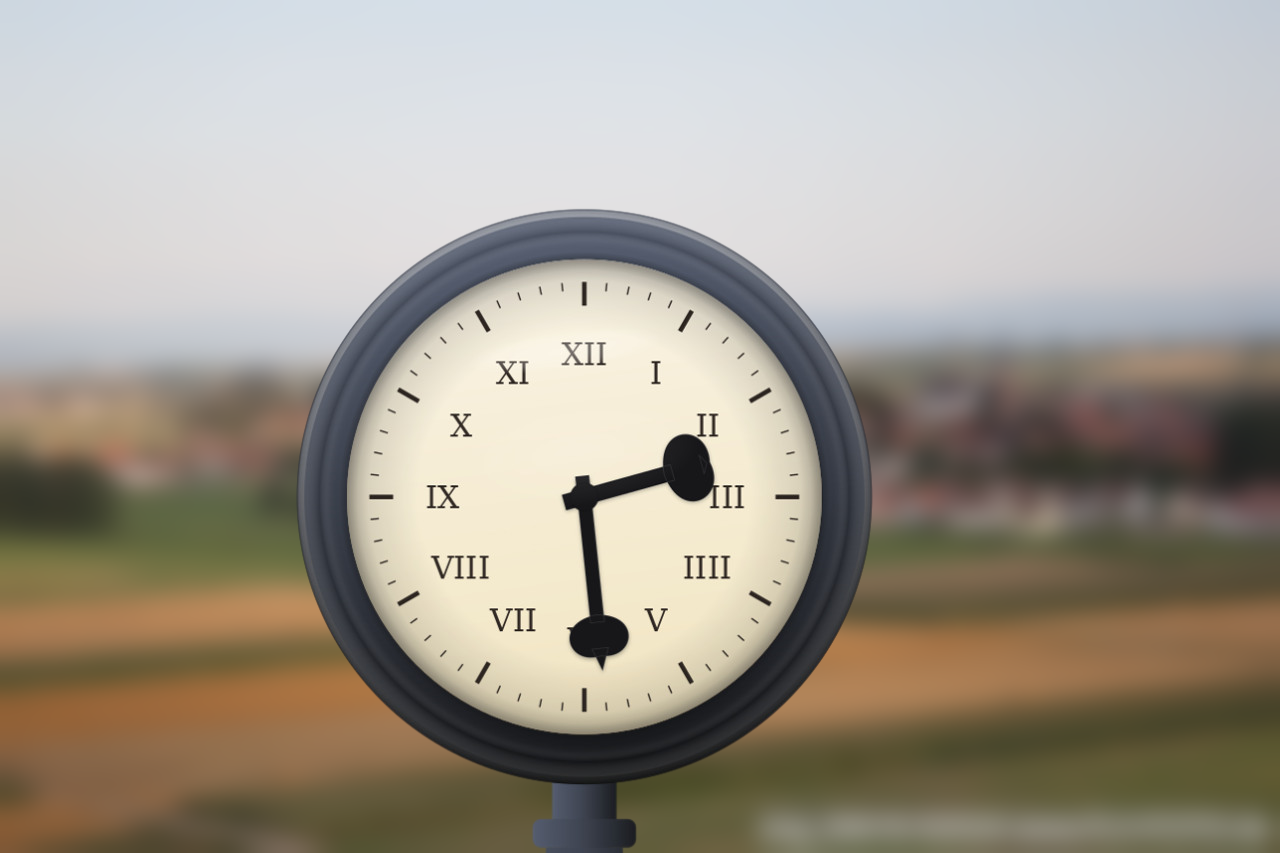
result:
2,29
